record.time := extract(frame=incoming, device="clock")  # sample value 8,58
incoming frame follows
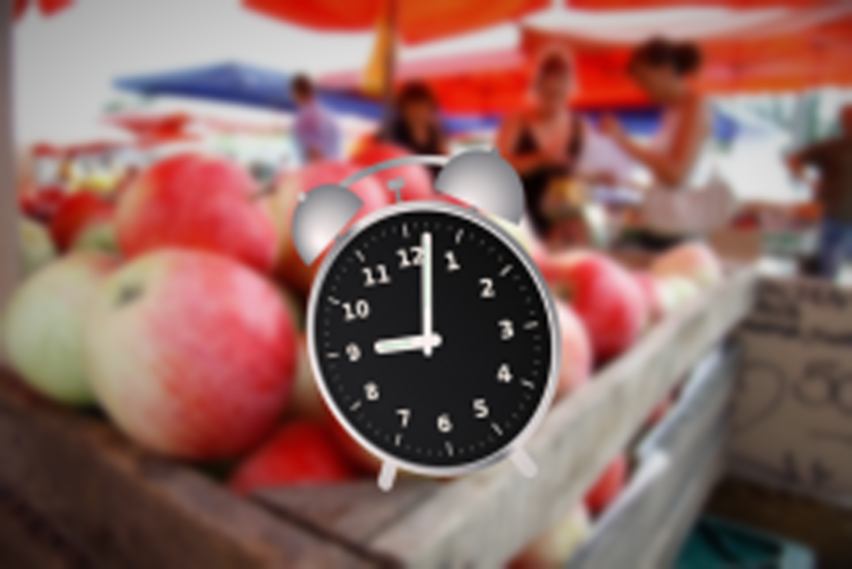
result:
9,02
